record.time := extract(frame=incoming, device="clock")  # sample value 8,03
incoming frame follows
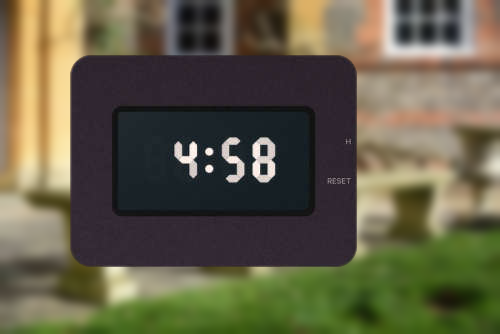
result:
4,58
